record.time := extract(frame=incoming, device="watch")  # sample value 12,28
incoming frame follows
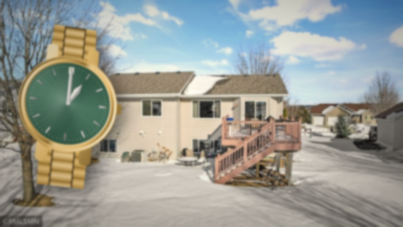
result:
1,00
